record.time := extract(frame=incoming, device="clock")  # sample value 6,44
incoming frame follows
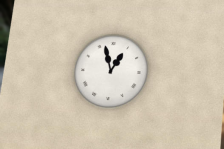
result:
12,57
